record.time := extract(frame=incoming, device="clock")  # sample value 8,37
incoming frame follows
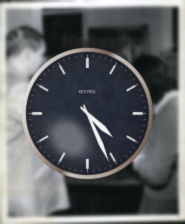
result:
4,26
